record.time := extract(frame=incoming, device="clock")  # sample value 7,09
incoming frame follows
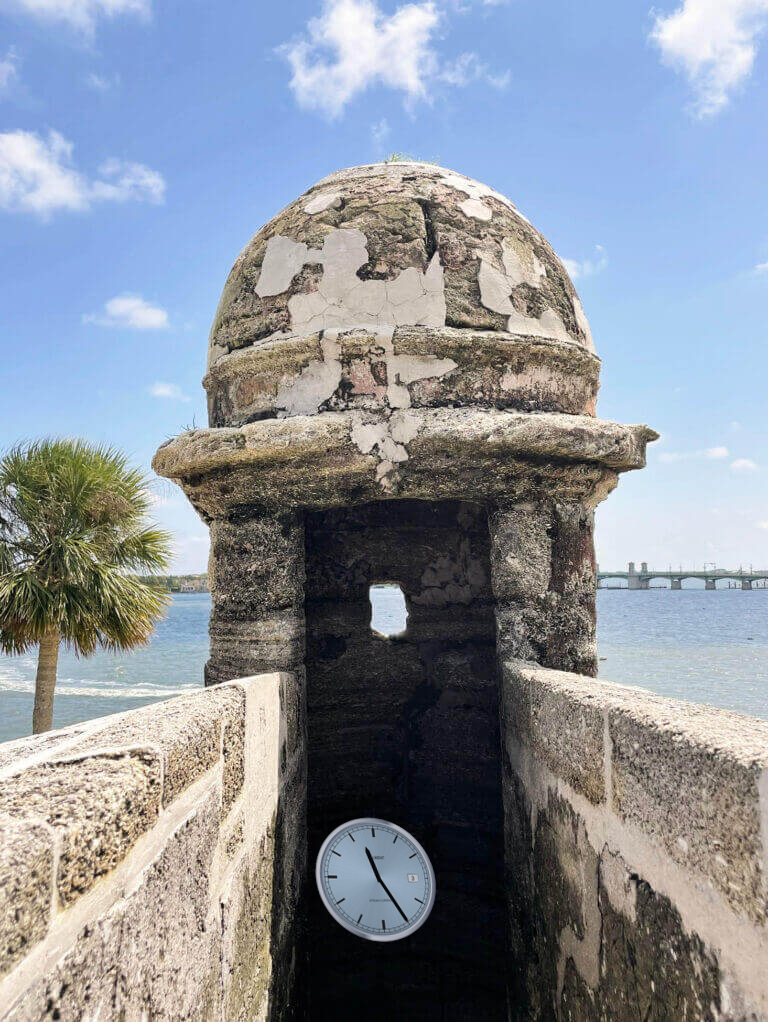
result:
11,25
